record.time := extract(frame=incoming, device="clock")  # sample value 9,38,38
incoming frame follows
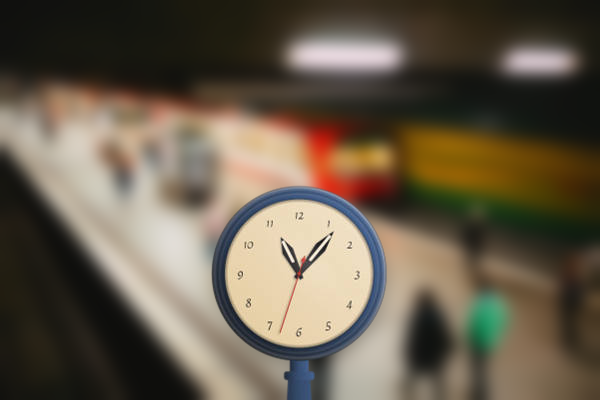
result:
11,06,33
